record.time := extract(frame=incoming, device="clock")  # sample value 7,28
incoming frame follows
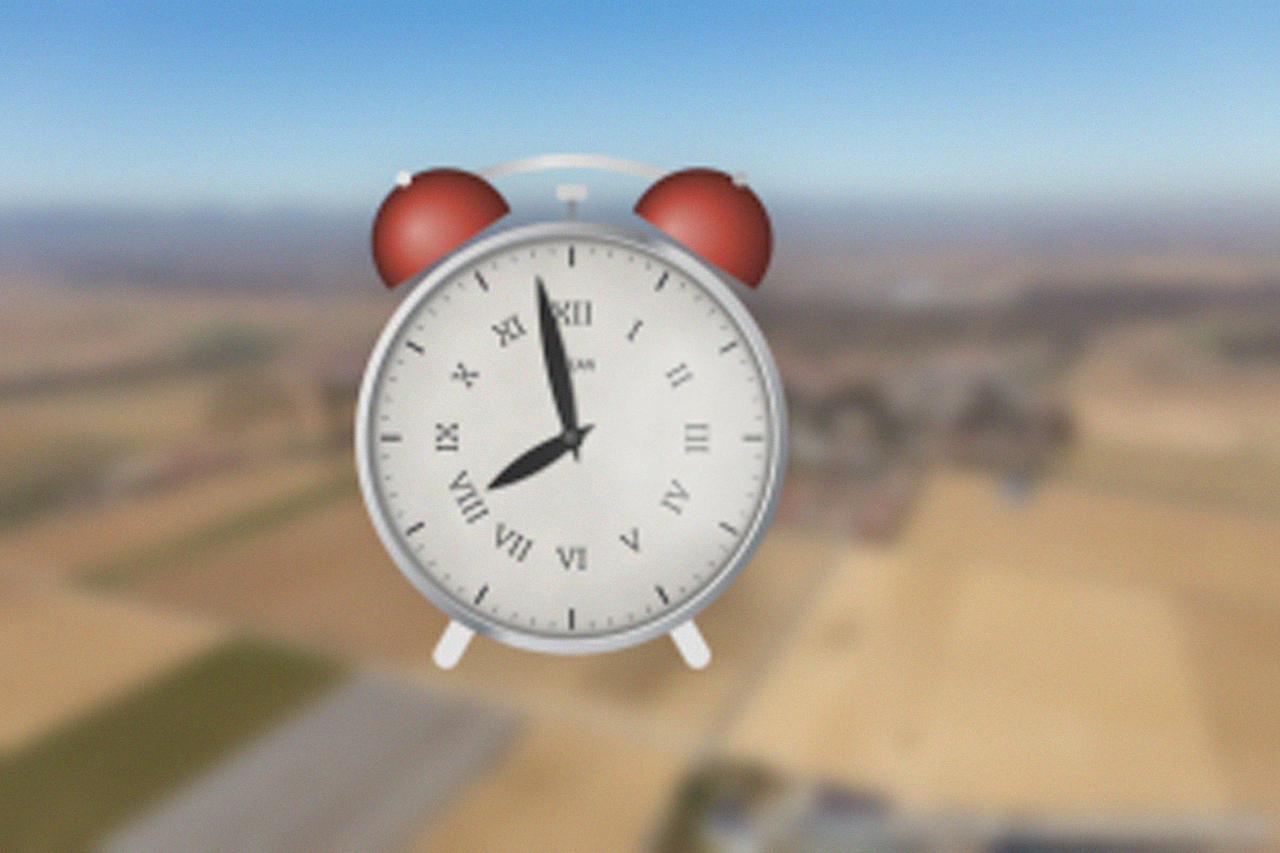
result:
7,58
